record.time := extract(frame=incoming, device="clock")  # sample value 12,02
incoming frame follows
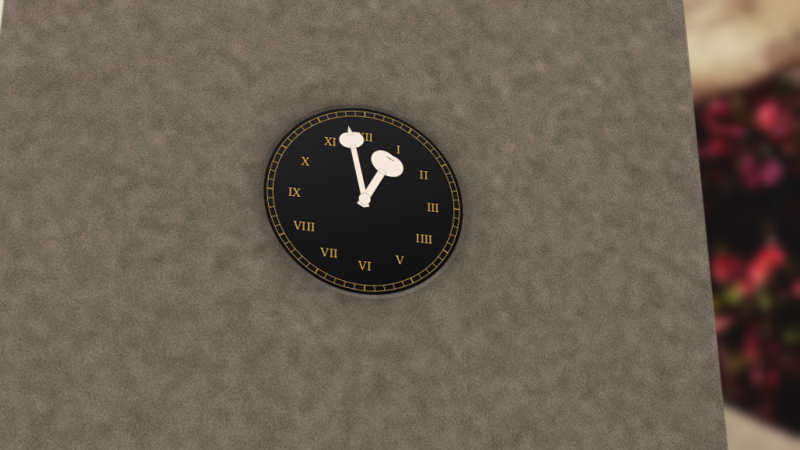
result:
12,58
